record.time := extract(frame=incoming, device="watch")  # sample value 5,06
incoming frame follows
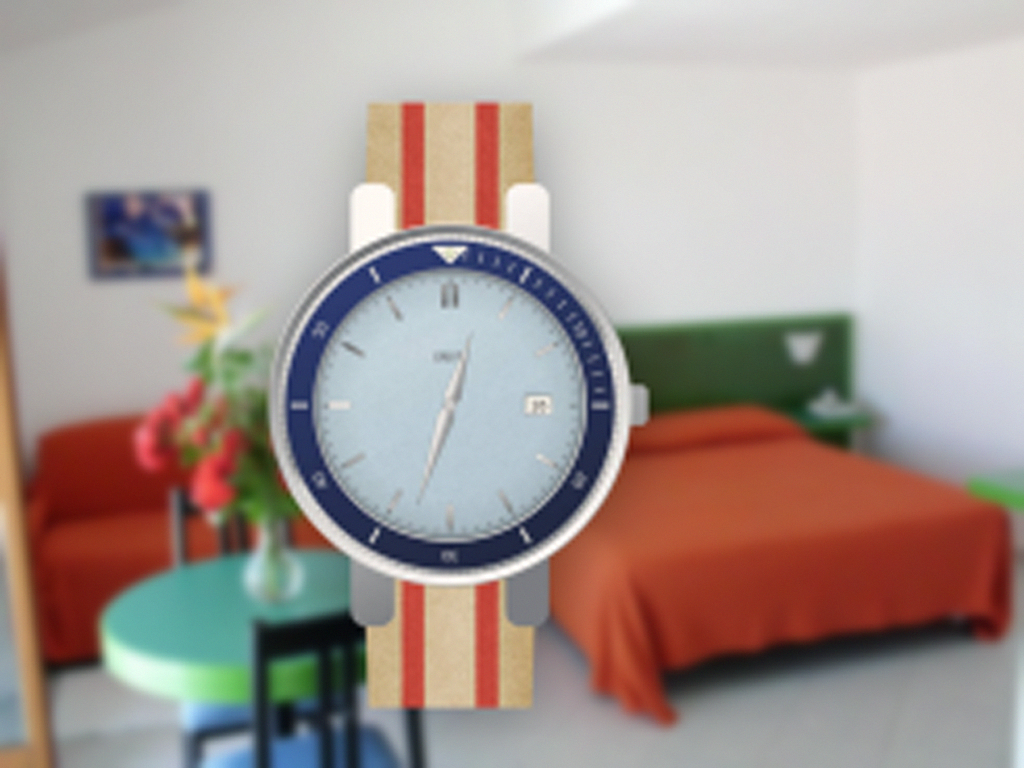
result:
12,33
